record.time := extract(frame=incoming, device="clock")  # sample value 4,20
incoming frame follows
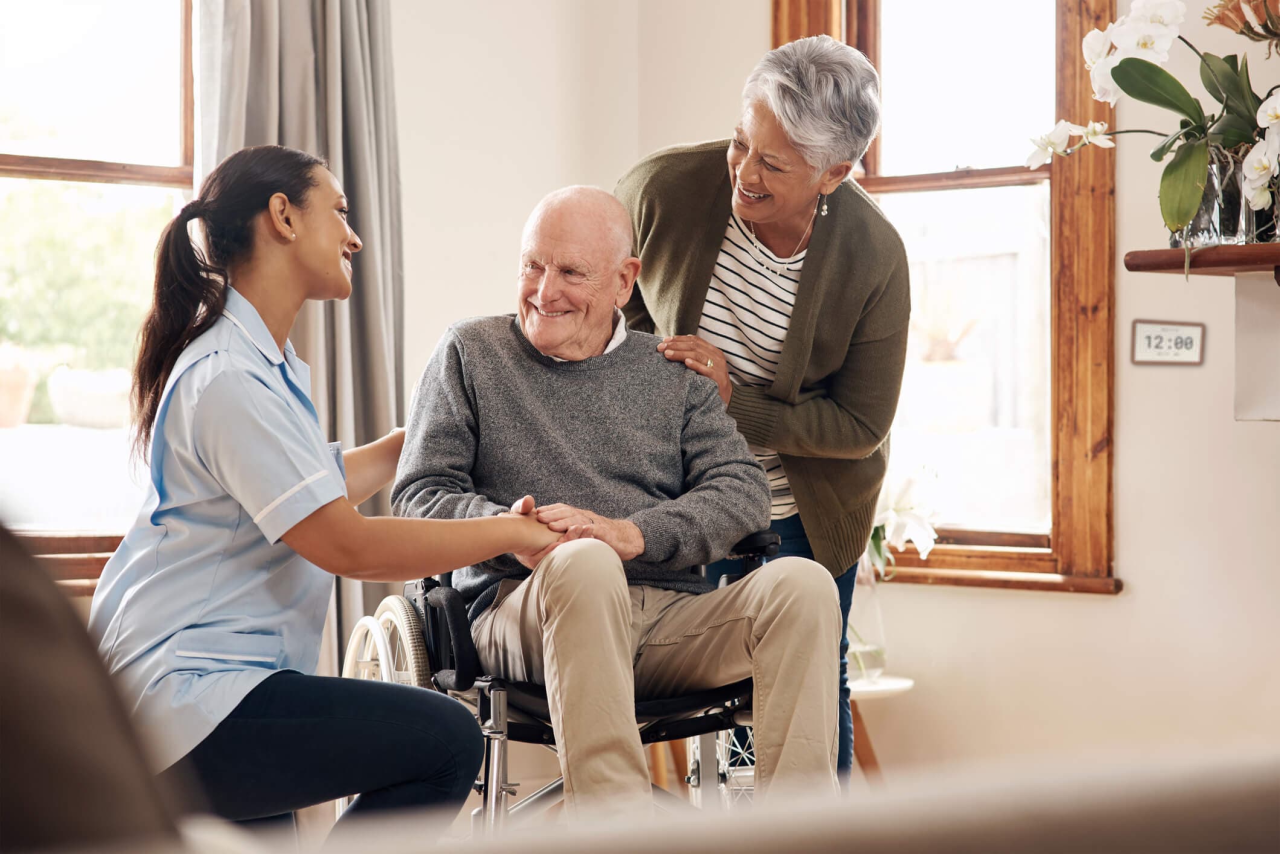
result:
12,00
